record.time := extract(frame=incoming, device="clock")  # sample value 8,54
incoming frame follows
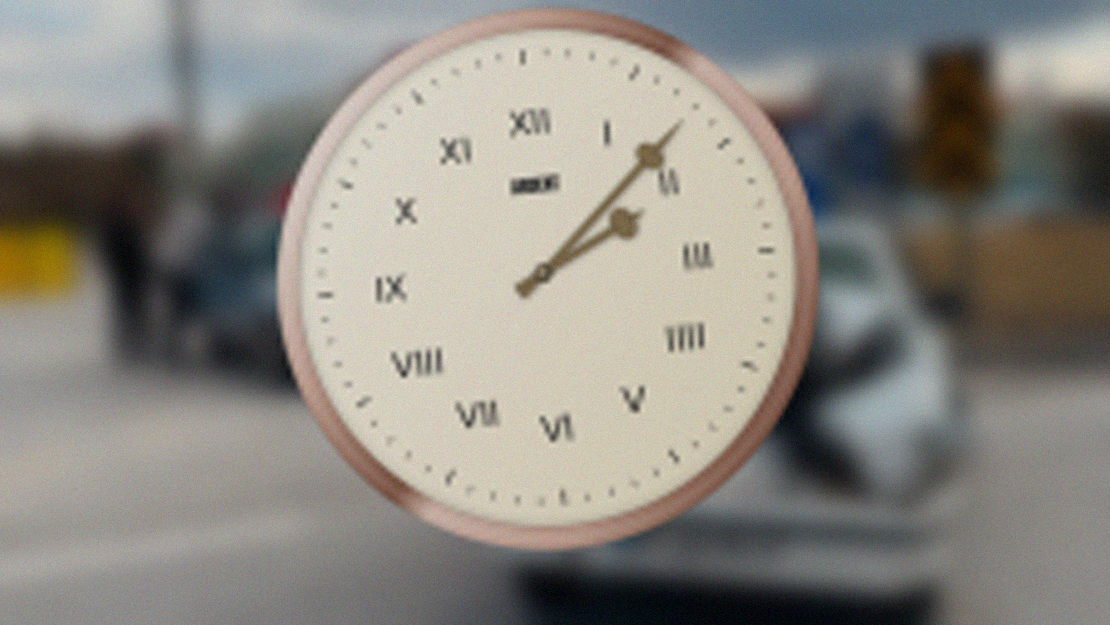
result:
2,08
